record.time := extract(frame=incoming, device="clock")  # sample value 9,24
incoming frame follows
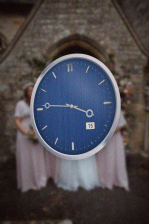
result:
3,46
